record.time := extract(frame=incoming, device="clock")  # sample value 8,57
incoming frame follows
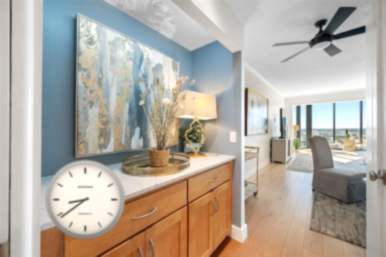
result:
8,39
